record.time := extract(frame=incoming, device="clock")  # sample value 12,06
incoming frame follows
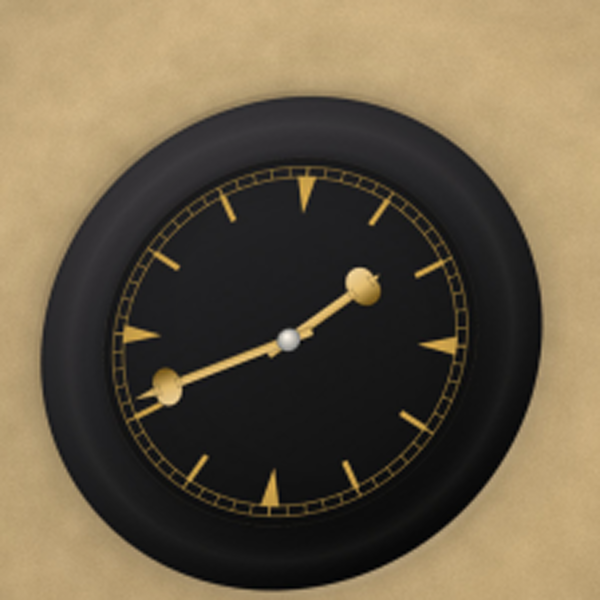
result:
1,41
